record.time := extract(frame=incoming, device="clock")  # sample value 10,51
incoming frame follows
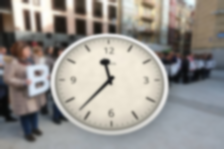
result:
11,37
